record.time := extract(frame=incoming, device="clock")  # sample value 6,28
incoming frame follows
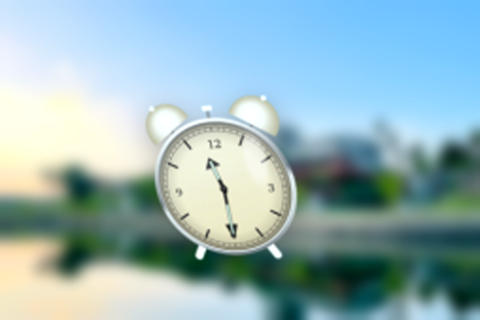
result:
11,30
